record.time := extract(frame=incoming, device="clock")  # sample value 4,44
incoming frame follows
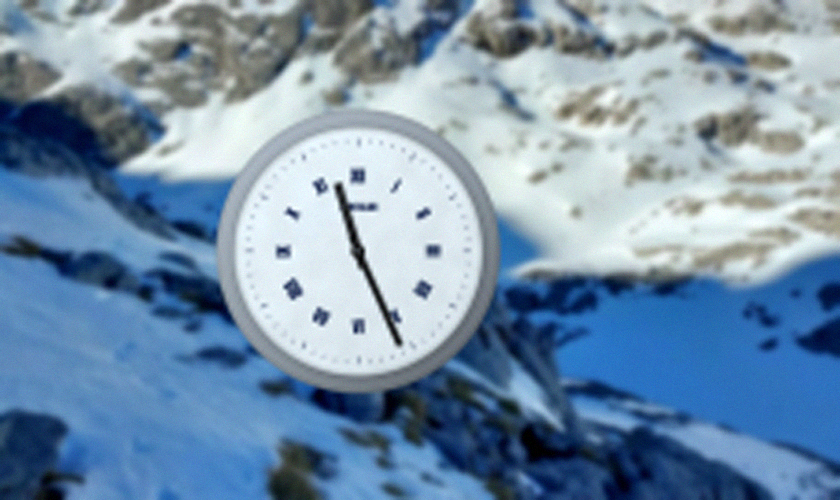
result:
11,26
